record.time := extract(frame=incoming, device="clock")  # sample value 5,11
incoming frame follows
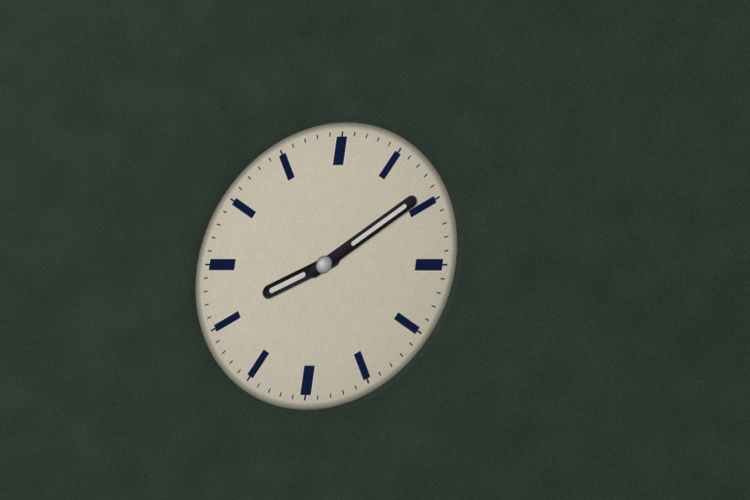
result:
8,09
